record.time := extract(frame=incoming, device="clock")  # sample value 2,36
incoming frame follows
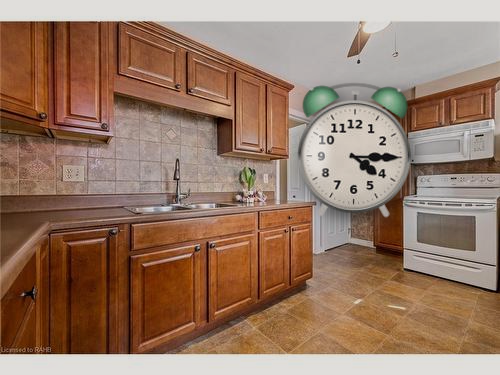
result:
4,15
